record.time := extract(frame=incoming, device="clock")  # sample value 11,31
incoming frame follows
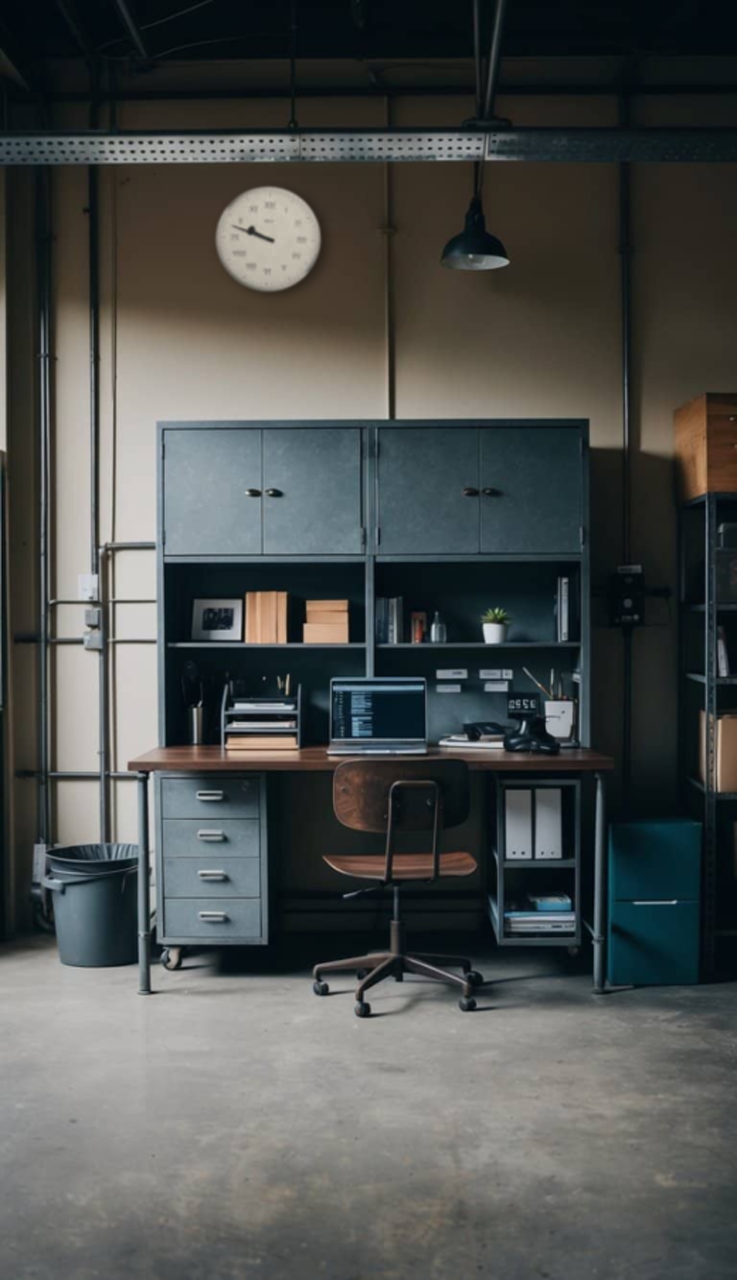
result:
9,48
